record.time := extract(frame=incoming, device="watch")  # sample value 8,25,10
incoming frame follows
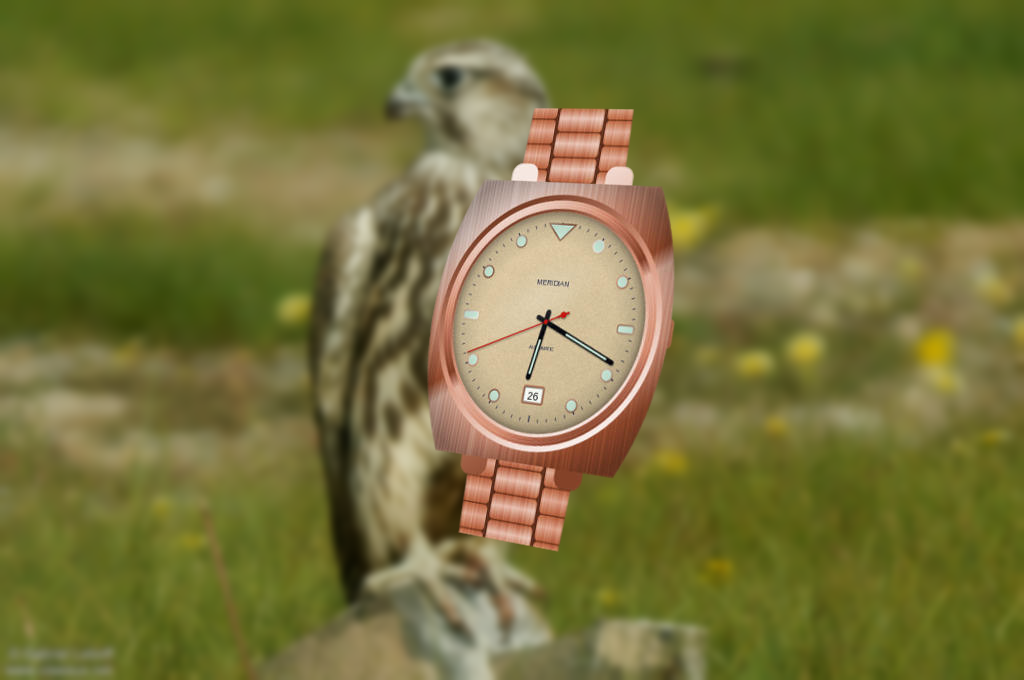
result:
6,18,41
